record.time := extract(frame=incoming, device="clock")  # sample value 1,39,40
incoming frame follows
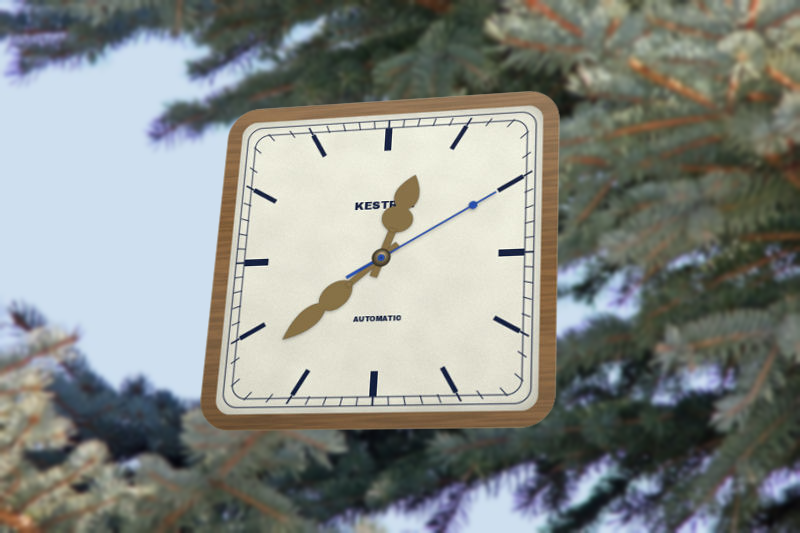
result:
12,38,10
